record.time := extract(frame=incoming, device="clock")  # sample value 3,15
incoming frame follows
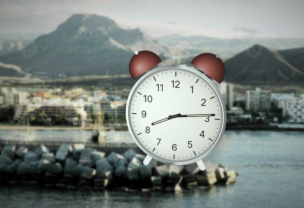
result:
8,14
